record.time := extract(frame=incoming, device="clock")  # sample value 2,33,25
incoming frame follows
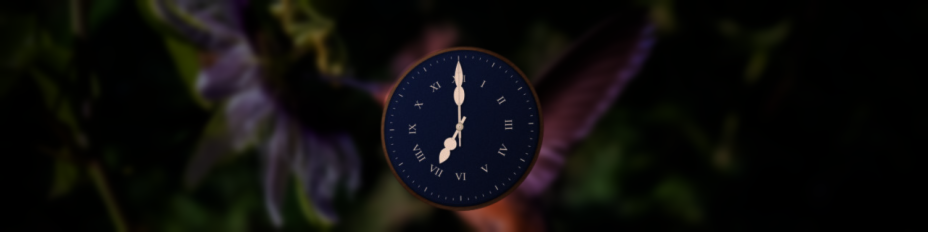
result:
7,00,00
